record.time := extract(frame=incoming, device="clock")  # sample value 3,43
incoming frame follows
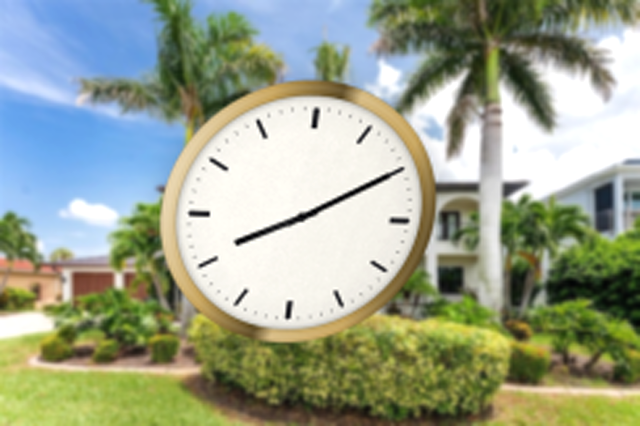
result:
8,10
